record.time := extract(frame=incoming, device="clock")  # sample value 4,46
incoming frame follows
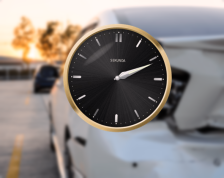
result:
2,11
